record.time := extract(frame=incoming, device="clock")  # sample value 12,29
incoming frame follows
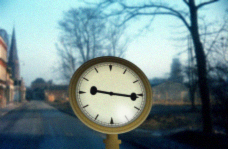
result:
9,16
